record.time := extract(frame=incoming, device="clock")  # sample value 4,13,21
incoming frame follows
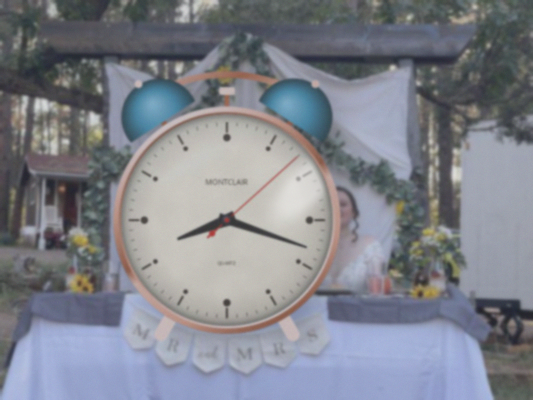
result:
8,18,08
